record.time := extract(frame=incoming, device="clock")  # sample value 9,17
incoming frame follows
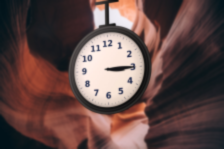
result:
3,15
